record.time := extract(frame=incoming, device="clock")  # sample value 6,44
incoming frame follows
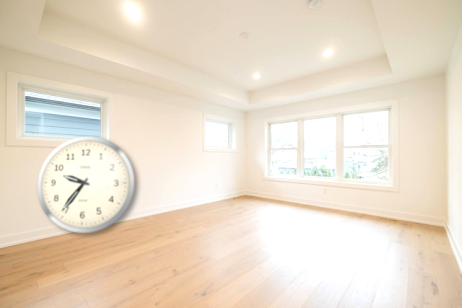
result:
9,36
